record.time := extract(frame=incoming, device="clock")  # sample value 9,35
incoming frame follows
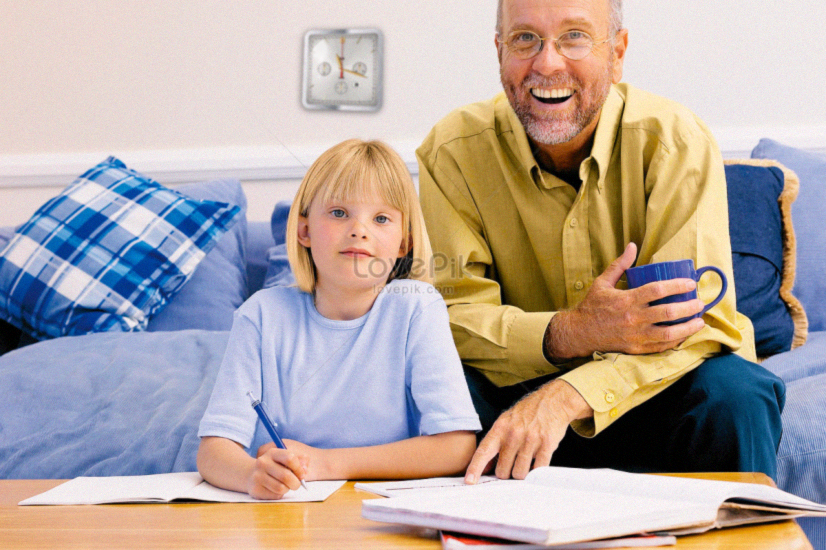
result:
11,18
